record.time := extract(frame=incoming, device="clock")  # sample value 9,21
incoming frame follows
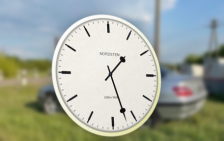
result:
1,27
